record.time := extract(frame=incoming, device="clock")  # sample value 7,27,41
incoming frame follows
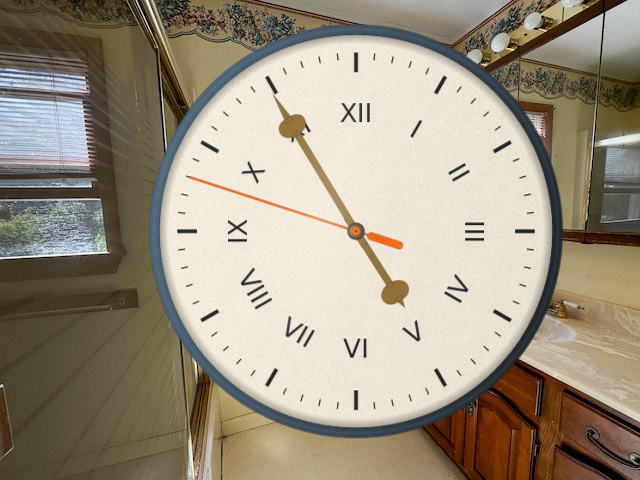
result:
4,54,48
